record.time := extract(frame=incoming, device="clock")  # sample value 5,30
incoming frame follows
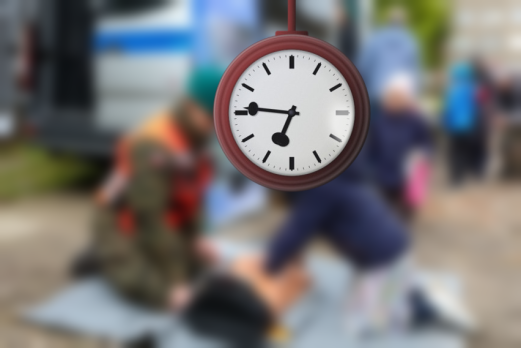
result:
6,46
